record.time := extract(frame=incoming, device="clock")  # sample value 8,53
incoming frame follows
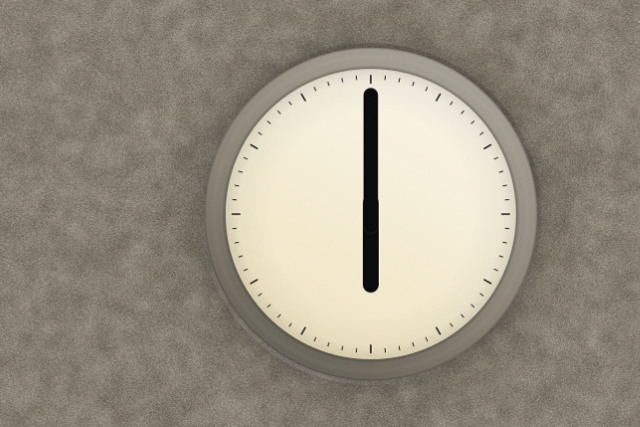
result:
6,00
